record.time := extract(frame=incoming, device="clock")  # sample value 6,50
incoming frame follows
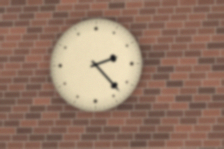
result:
2,23
